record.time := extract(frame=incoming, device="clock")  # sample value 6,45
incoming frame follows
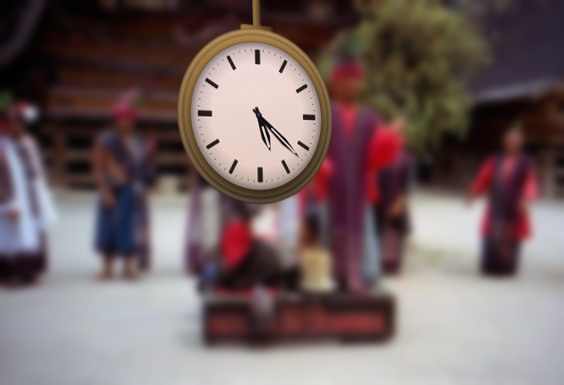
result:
5,22
